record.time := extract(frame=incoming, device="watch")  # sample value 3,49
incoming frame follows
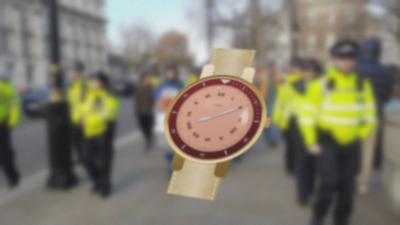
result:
8,10
